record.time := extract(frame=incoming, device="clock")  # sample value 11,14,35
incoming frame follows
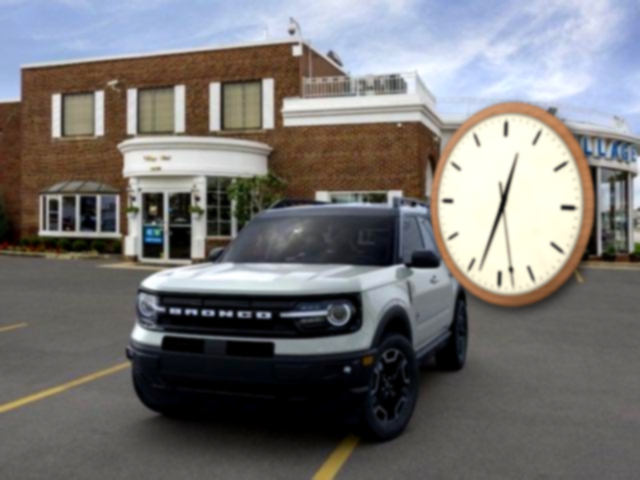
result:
12,33,28
